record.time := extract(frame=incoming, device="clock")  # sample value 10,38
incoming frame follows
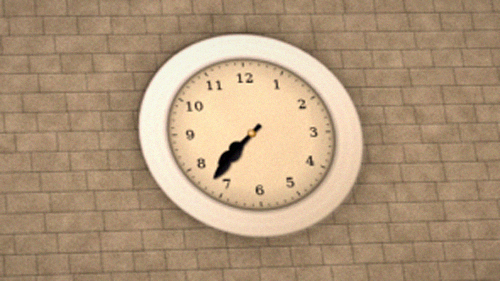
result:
7,37
